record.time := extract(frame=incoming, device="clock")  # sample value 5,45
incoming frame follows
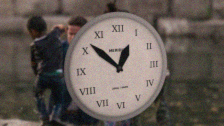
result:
12,52
